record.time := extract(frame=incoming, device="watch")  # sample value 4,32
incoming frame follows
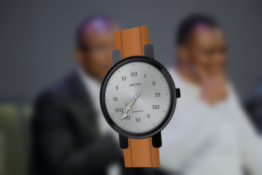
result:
7,37
